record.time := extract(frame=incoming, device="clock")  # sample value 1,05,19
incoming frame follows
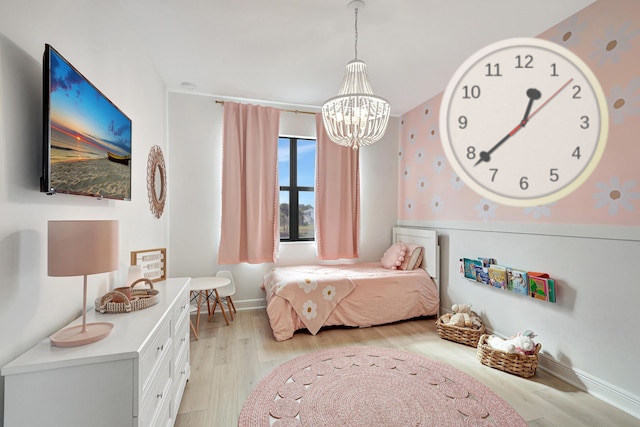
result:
12,38,08
